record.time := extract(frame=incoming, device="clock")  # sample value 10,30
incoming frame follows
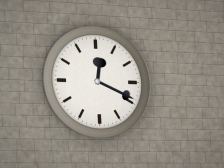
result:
12,19
